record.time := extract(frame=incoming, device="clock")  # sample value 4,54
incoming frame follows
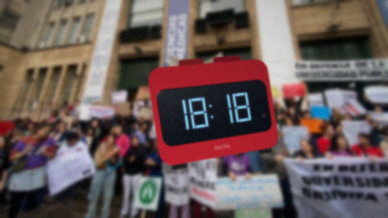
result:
18,18
